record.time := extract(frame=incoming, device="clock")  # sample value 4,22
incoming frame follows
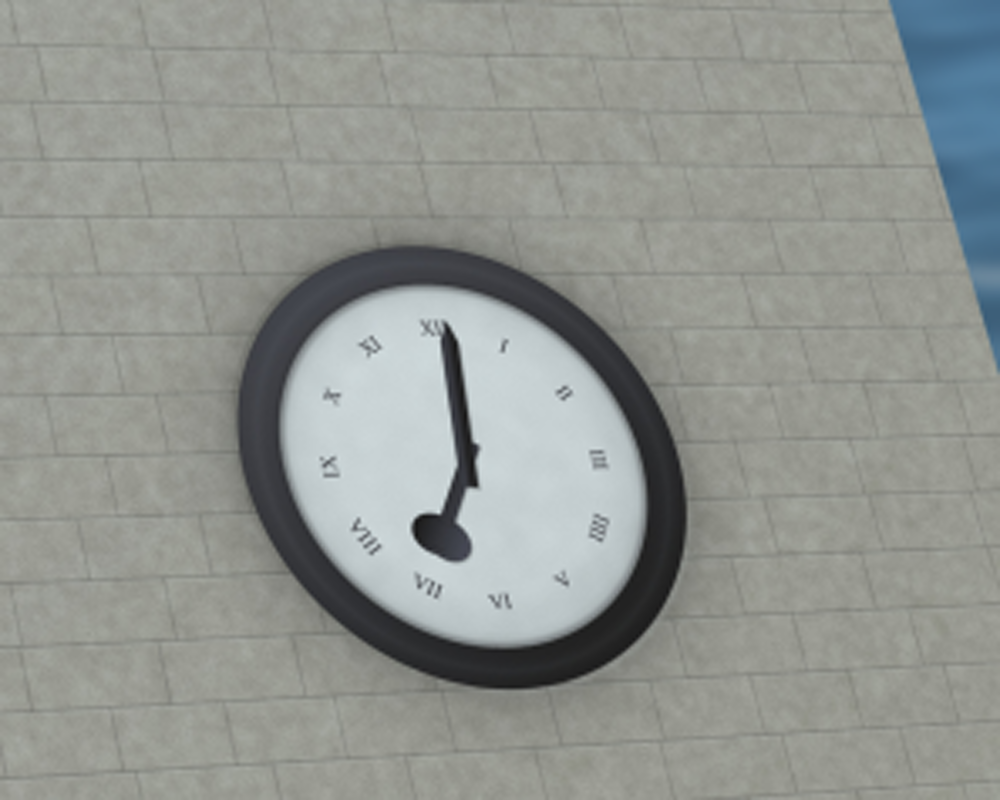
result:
7,01
